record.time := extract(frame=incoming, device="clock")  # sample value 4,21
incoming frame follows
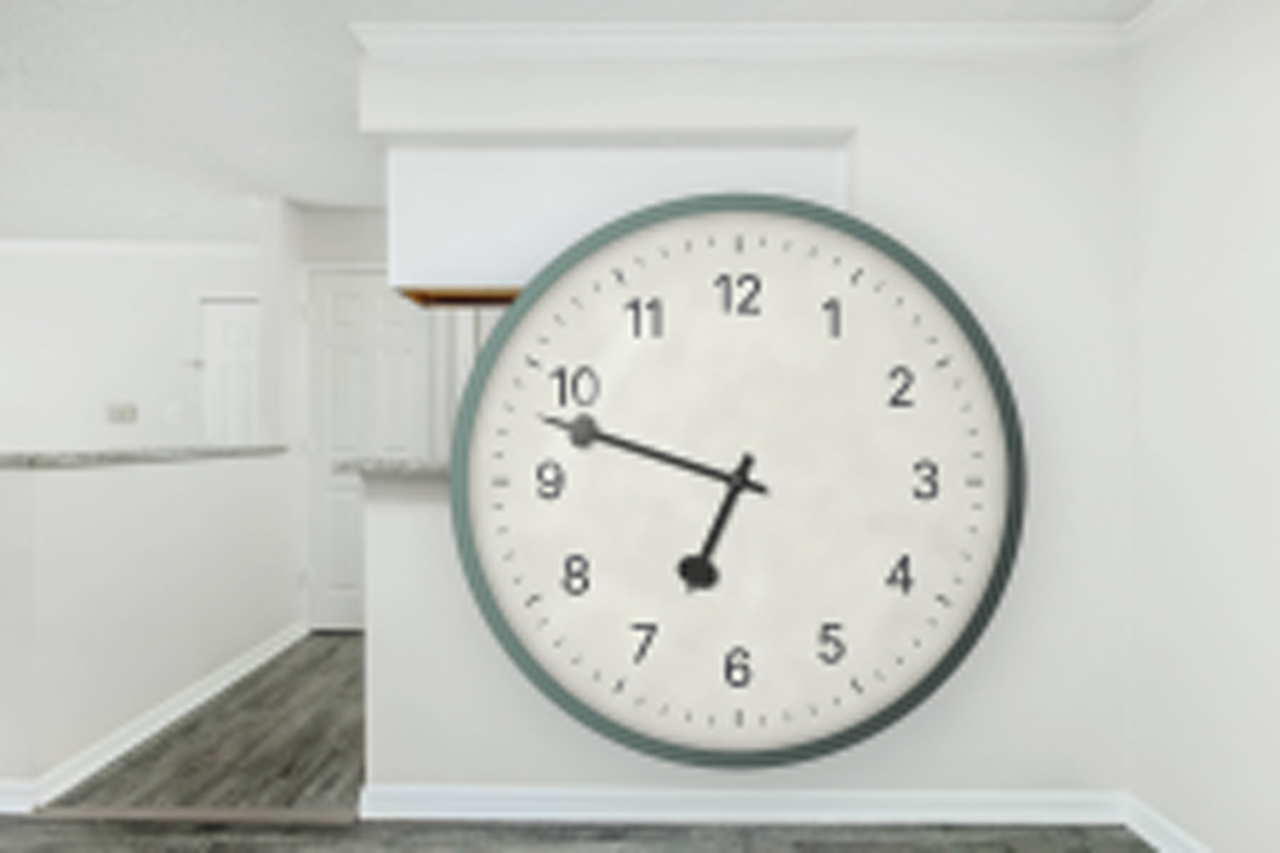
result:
6,48
